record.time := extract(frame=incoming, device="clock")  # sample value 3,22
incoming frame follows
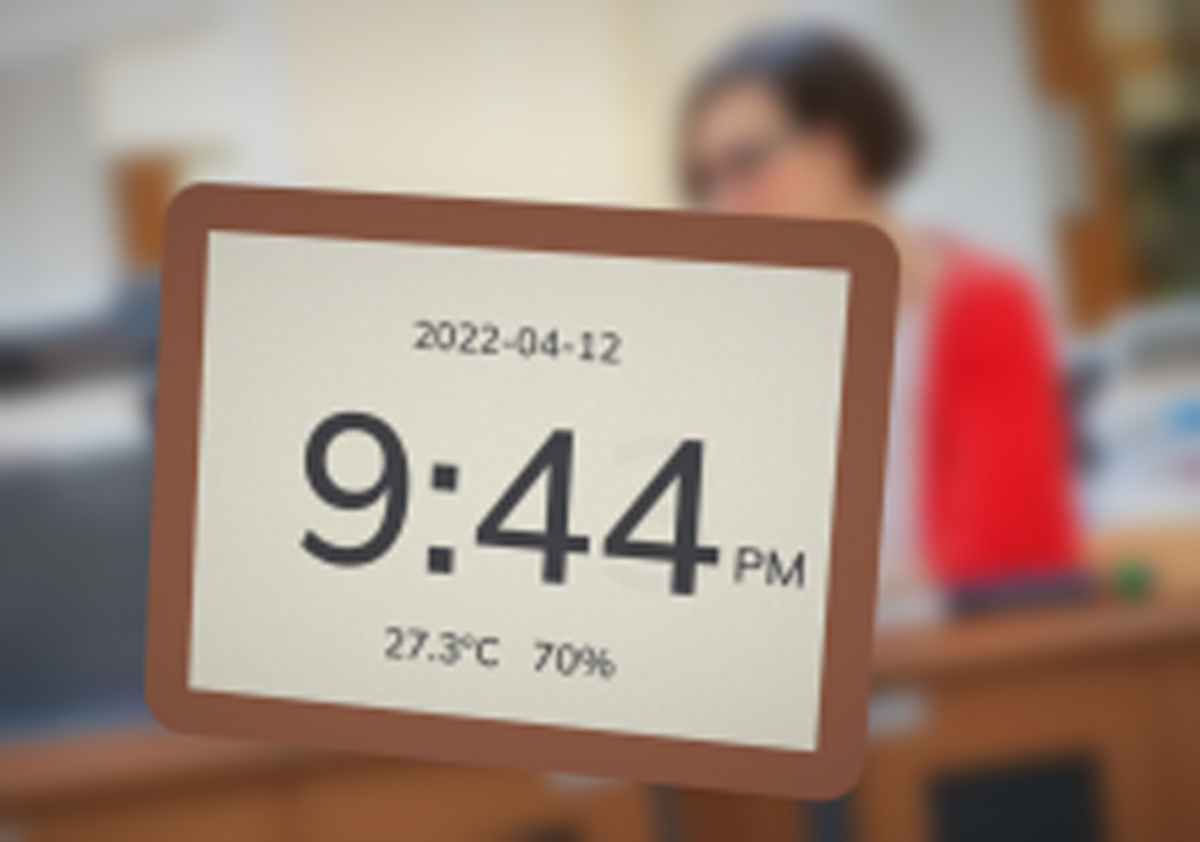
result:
9,44
